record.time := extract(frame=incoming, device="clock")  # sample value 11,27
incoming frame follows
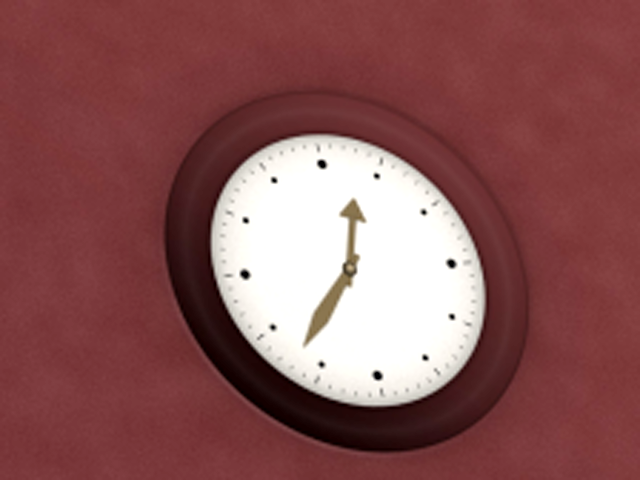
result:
12,37
